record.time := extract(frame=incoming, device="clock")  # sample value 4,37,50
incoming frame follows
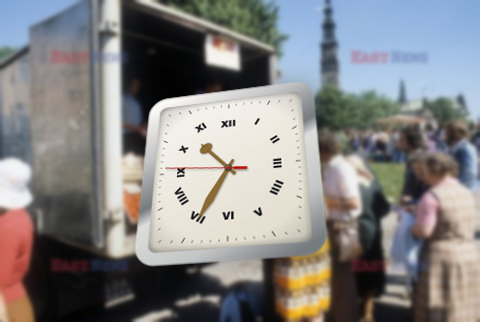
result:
10,34,46
